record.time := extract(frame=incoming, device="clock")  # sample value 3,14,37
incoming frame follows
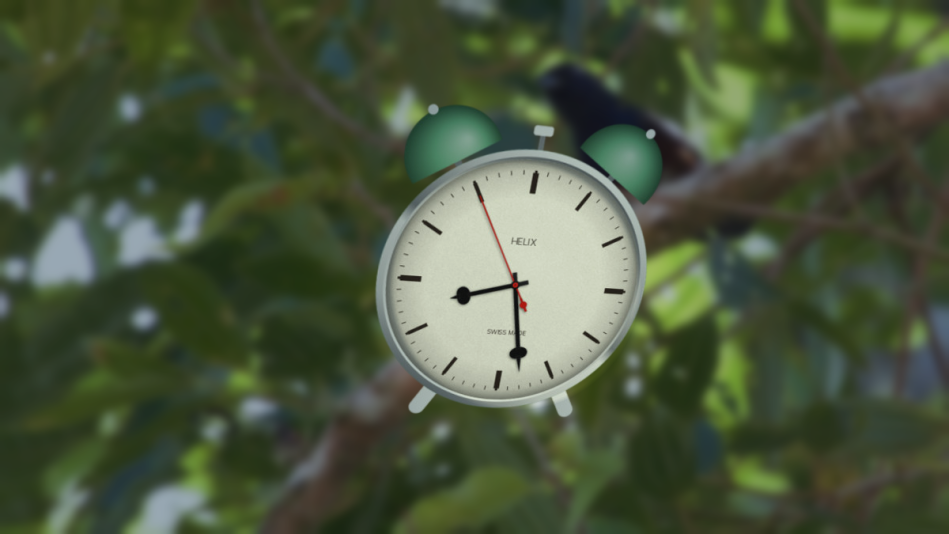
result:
8,27,55
